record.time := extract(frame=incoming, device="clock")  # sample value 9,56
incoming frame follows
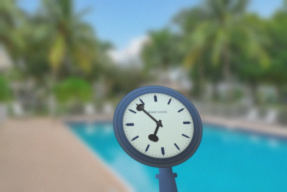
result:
6,53
